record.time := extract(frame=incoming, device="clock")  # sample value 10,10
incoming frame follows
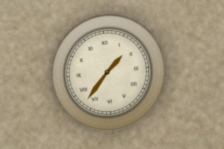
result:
1,37
